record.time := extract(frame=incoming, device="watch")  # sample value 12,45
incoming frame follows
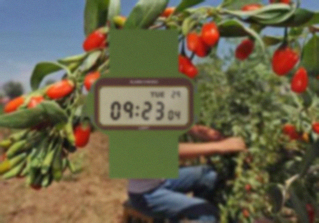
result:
9,23
